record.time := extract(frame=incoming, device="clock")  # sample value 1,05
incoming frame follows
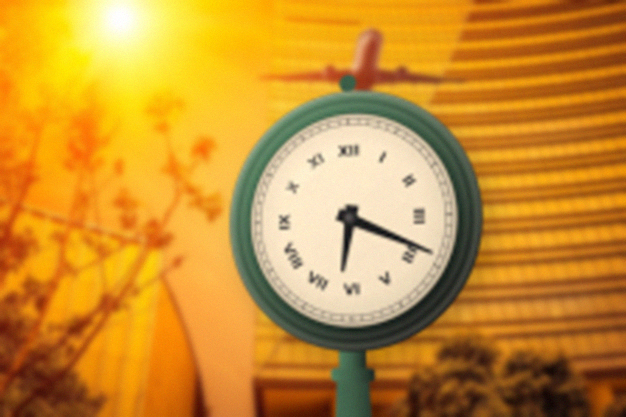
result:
6,19
